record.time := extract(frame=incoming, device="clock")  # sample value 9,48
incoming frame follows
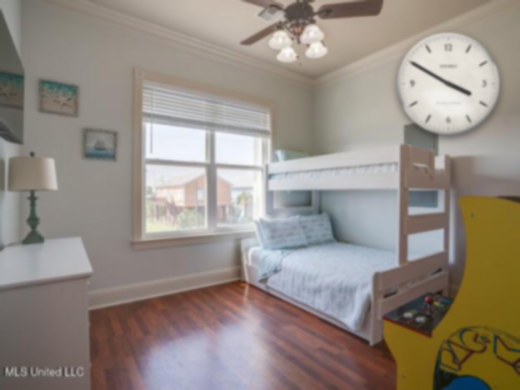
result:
3,50
